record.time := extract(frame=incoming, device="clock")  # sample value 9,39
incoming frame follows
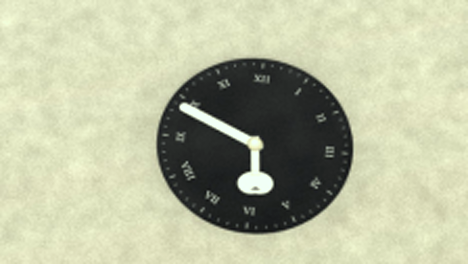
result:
5,49
